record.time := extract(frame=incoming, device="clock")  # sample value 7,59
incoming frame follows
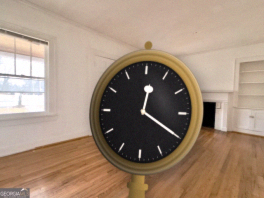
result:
12,20
